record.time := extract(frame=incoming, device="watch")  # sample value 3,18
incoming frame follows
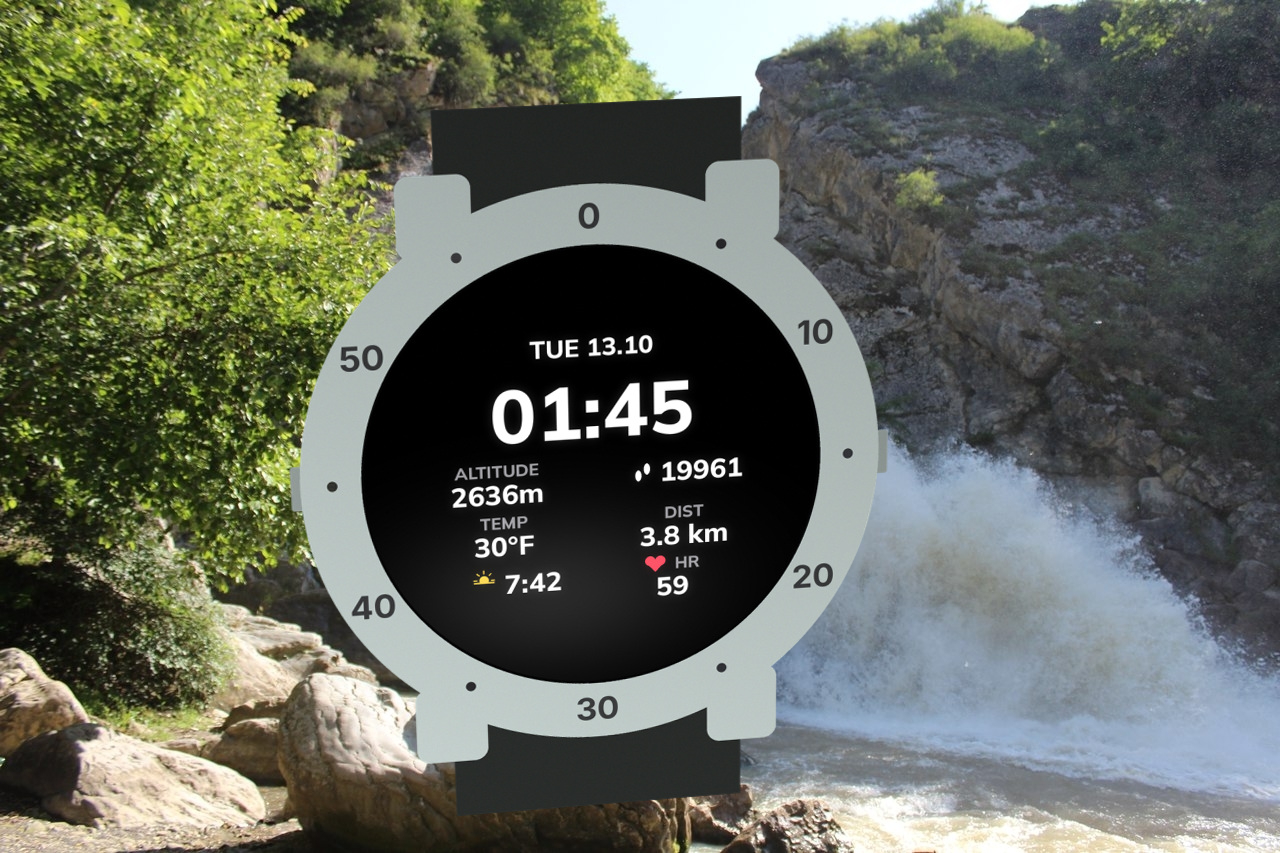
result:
1,45
